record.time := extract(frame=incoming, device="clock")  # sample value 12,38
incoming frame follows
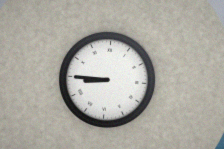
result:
8,45
